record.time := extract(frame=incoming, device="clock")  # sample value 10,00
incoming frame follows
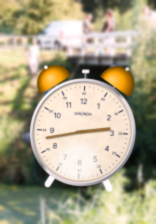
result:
2,43
